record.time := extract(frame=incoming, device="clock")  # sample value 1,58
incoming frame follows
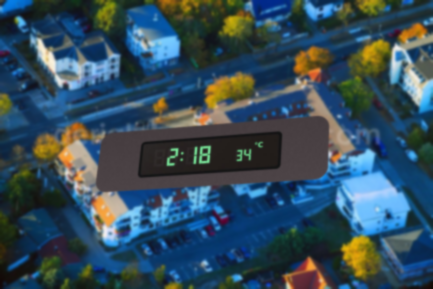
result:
2,18
